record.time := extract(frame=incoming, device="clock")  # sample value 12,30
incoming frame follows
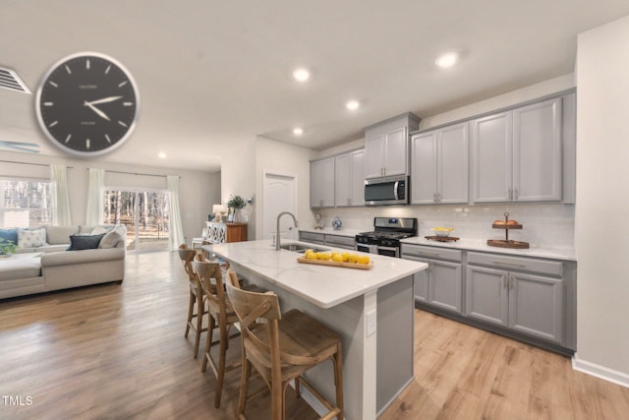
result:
4,13
